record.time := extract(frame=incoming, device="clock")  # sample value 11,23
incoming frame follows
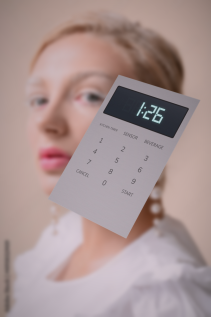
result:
1,26
